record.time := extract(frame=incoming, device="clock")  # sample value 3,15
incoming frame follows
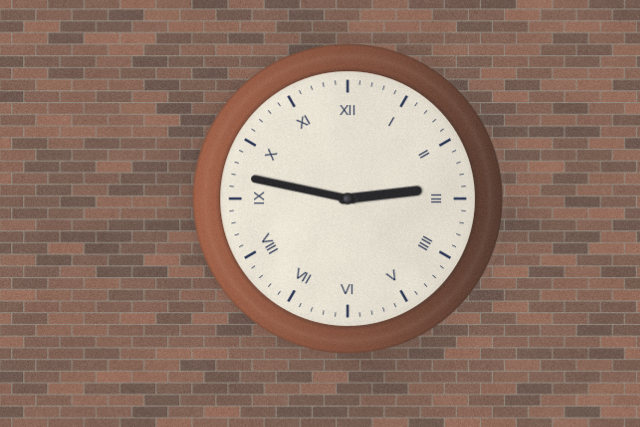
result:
2,47
